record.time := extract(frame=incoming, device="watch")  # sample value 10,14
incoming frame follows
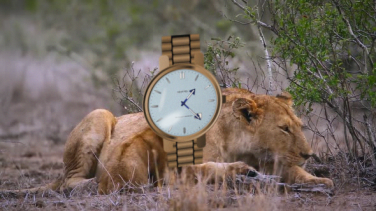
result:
1,23
